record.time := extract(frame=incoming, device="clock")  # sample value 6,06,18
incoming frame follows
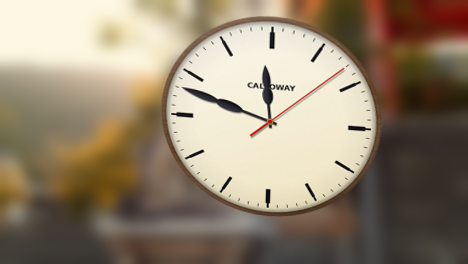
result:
11,48,08
